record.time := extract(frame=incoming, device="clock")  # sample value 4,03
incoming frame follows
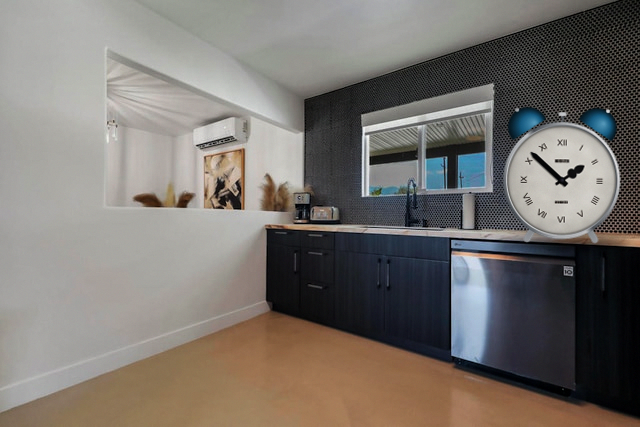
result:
1,52
